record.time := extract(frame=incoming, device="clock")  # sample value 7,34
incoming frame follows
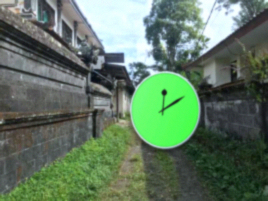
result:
12,10
